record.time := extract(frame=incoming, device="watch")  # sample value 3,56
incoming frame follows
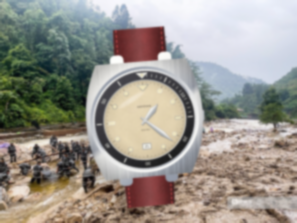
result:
1,22
